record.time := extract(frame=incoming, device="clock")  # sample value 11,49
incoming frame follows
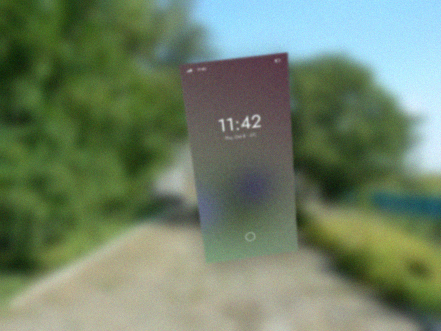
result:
11,42
